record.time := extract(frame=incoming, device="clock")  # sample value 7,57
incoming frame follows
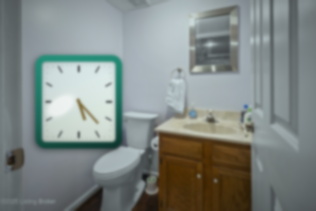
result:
5,23
